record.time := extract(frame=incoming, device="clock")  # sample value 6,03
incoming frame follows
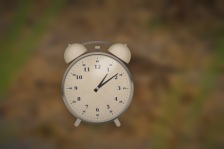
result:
1,09
